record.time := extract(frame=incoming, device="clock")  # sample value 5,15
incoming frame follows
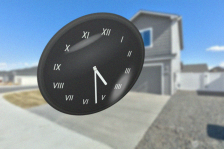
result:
4,27
